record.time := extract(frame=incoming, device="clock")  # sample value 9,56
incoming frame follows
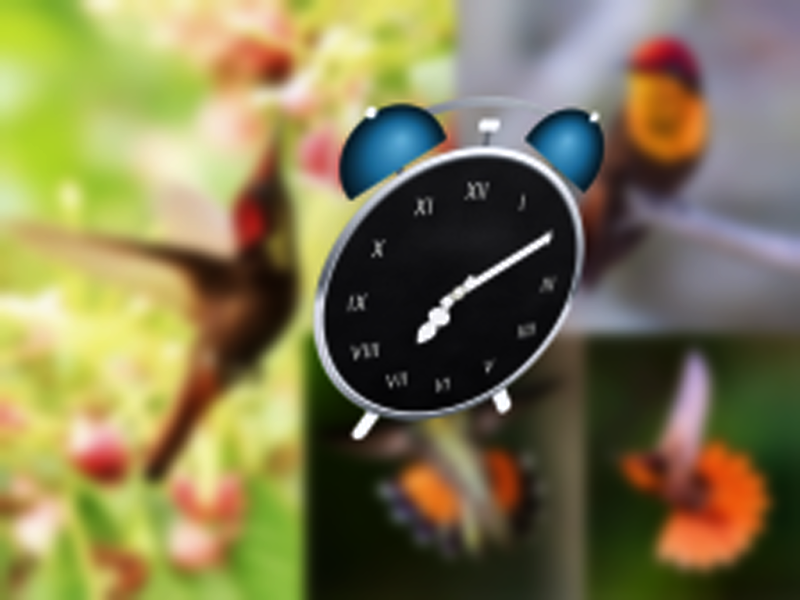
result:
7,10
